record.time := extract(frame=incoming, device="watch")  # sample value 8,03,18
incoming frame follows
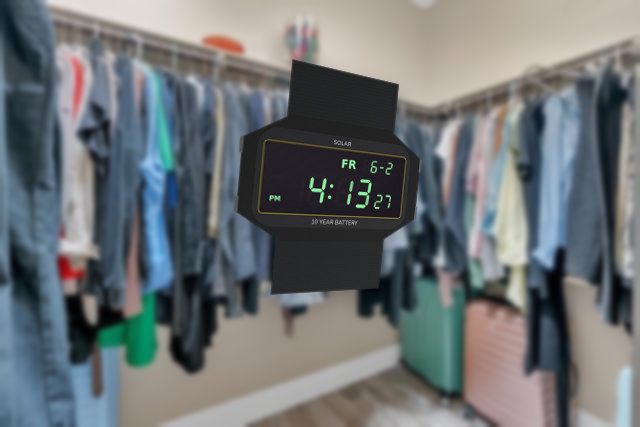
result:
4,13,27
